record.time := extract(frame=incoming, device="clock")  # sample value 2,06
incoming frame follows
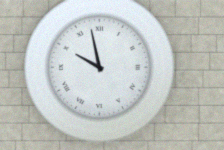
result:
9,58
